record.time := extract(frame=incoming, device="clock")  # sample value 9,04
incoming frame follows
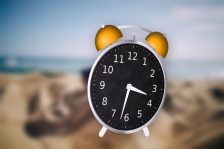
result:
3,32
